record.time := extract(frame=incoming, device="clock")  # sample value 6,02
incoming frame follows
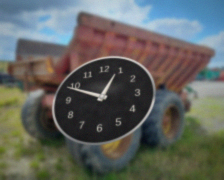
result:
12,49
